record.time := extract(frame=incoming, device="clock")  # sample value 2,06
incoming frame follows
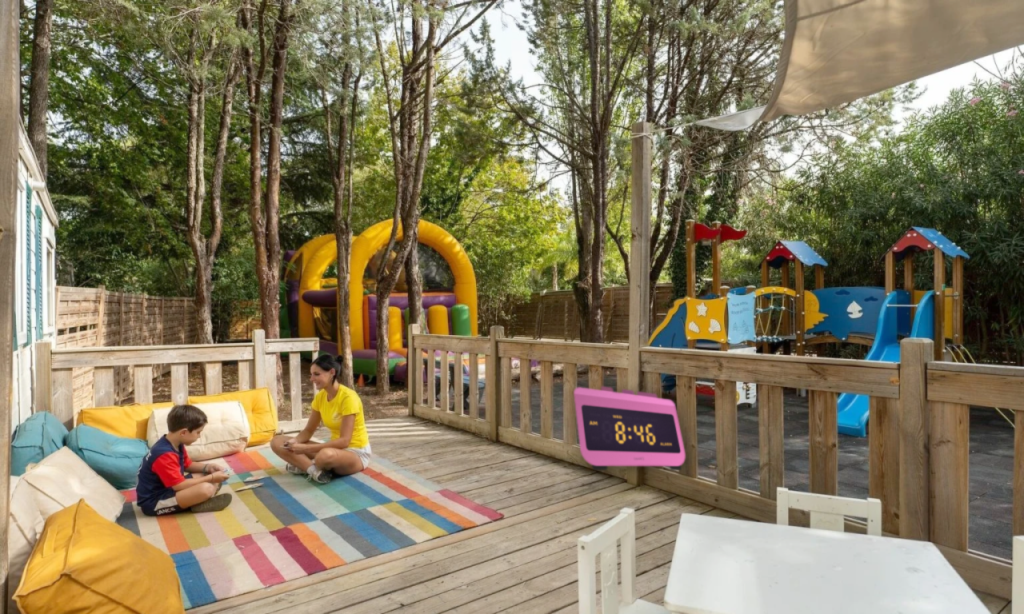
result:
8,46
